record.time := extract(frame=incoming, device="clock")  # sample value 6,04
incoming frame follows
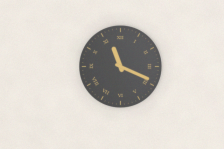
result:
11,19
